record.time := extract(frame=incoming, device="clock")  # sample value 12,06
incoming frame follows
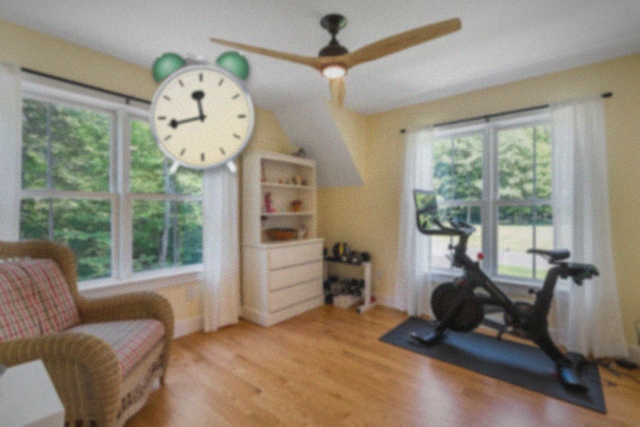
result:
11,43
